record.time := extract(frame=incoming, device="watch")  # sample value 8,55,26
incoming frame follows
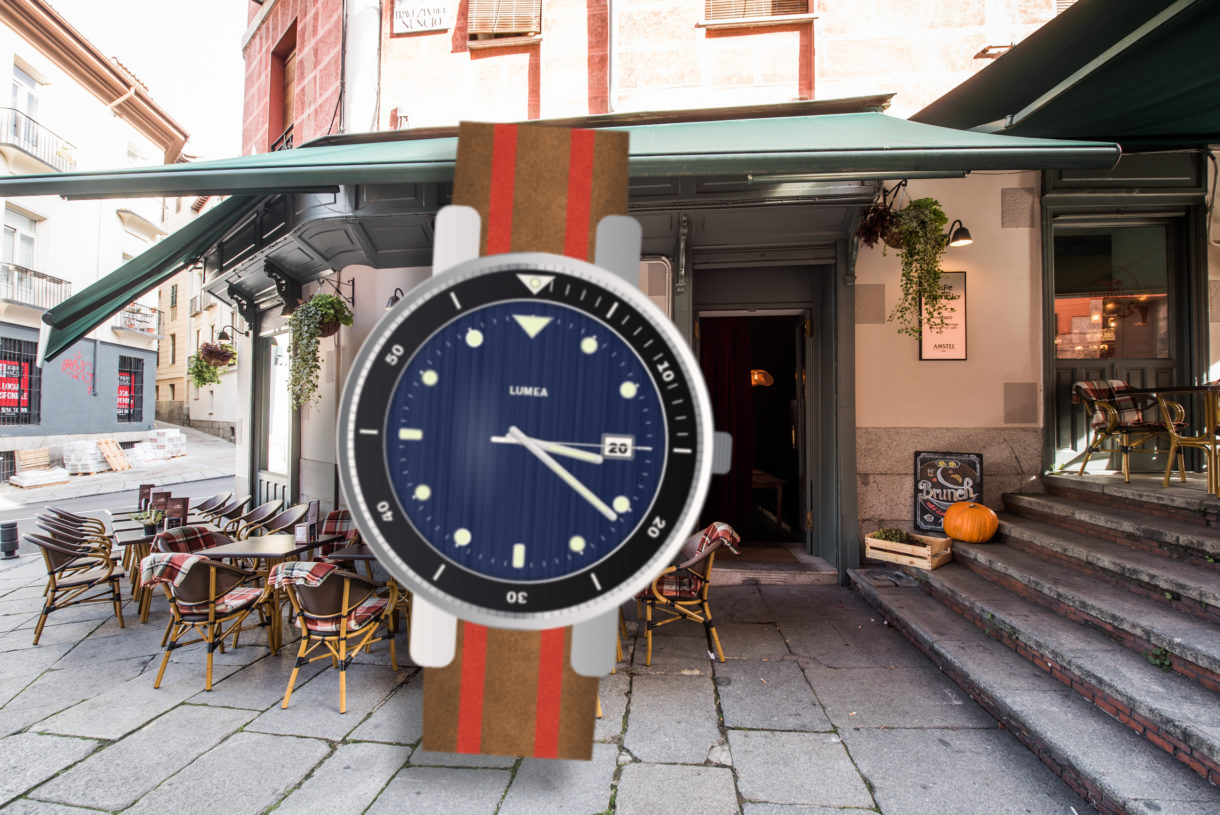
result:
3,21,15
